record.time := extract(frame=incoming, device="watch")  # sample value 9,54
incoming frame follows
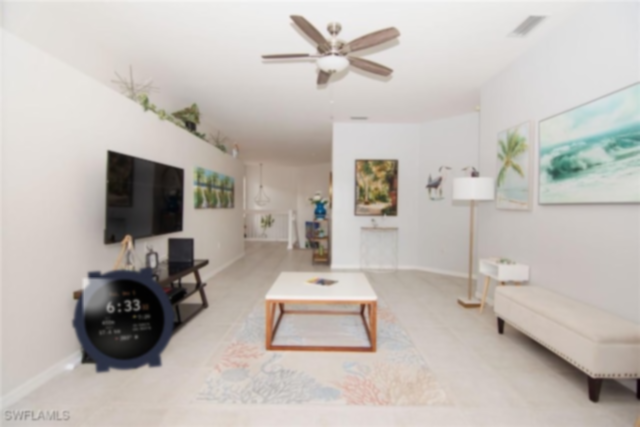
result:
6,33
